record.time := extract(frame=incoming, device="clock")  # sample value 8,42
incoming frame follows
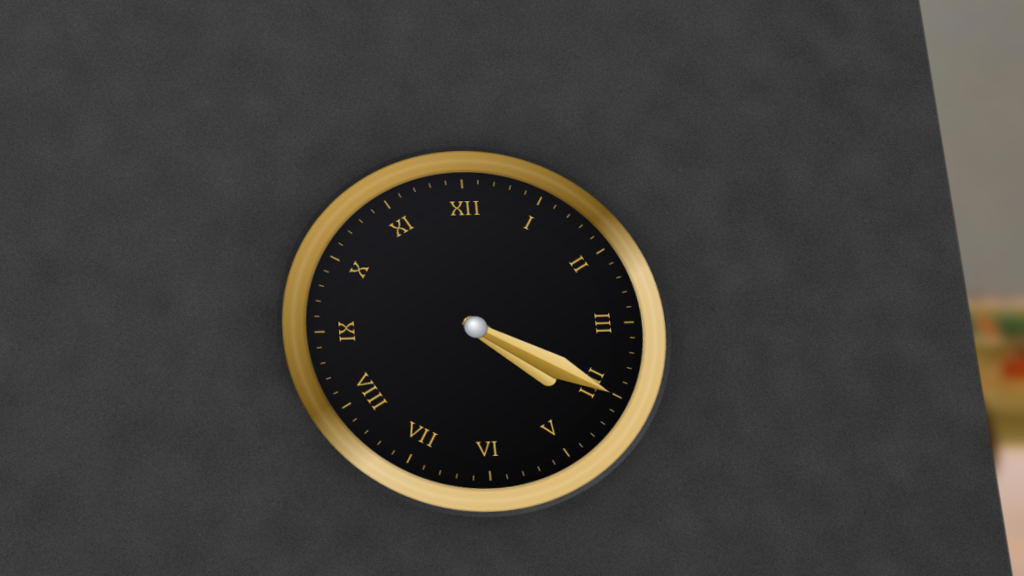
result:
4,20
